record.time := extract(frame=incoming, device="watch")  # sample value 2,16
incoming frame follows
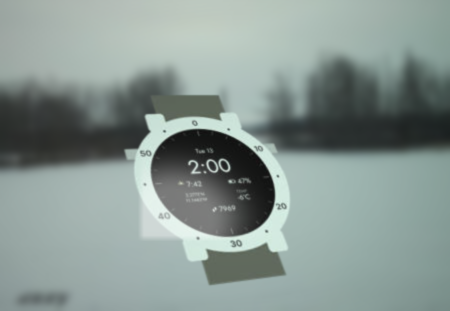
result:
2,00
